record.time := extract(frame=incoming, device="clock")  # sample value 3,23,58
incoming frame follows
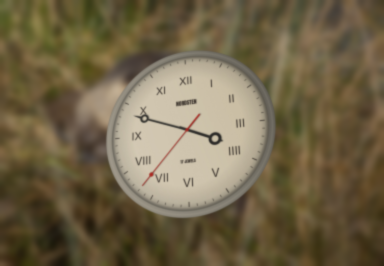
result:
3,48,37
